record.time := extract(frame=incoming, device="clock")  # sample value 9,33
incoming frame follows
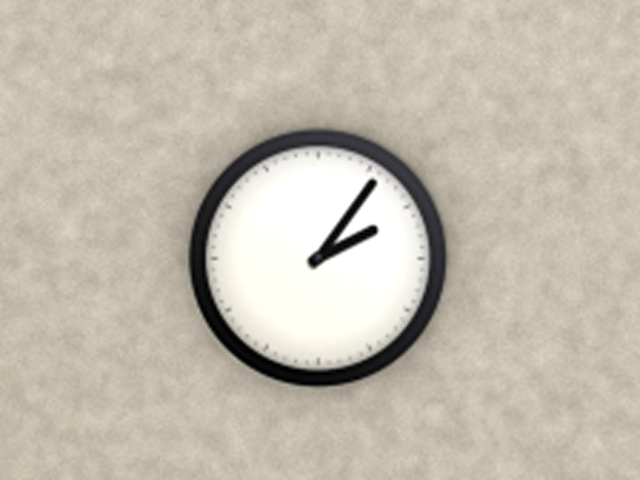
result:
2,06
